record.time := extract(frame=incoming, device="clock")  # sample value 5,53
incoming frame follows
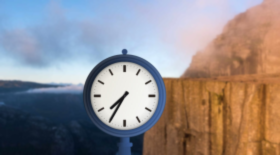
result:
7,35
